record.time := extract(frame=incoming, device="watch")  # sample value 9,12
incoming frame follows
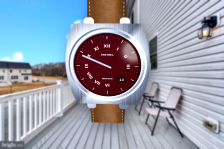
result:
9,49
